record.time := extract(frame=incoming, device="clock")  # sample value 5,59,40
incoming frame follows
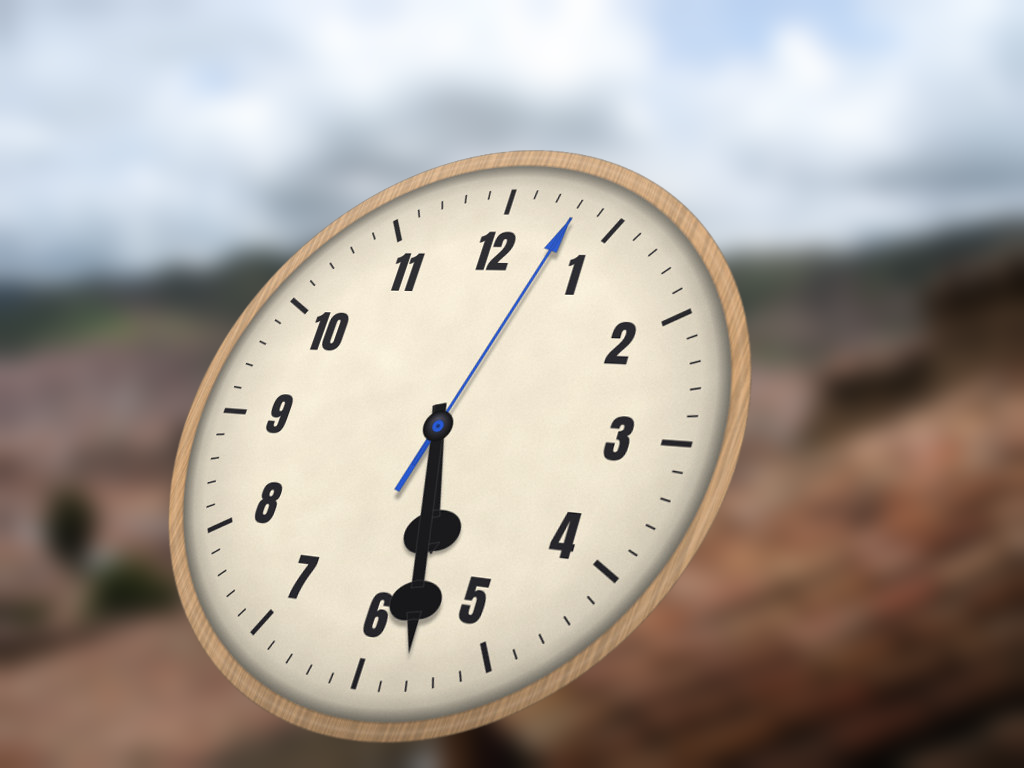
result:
5,28,03
